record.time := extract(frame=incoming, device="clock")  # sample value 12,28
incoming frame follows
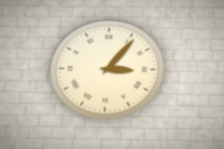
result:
3,06
